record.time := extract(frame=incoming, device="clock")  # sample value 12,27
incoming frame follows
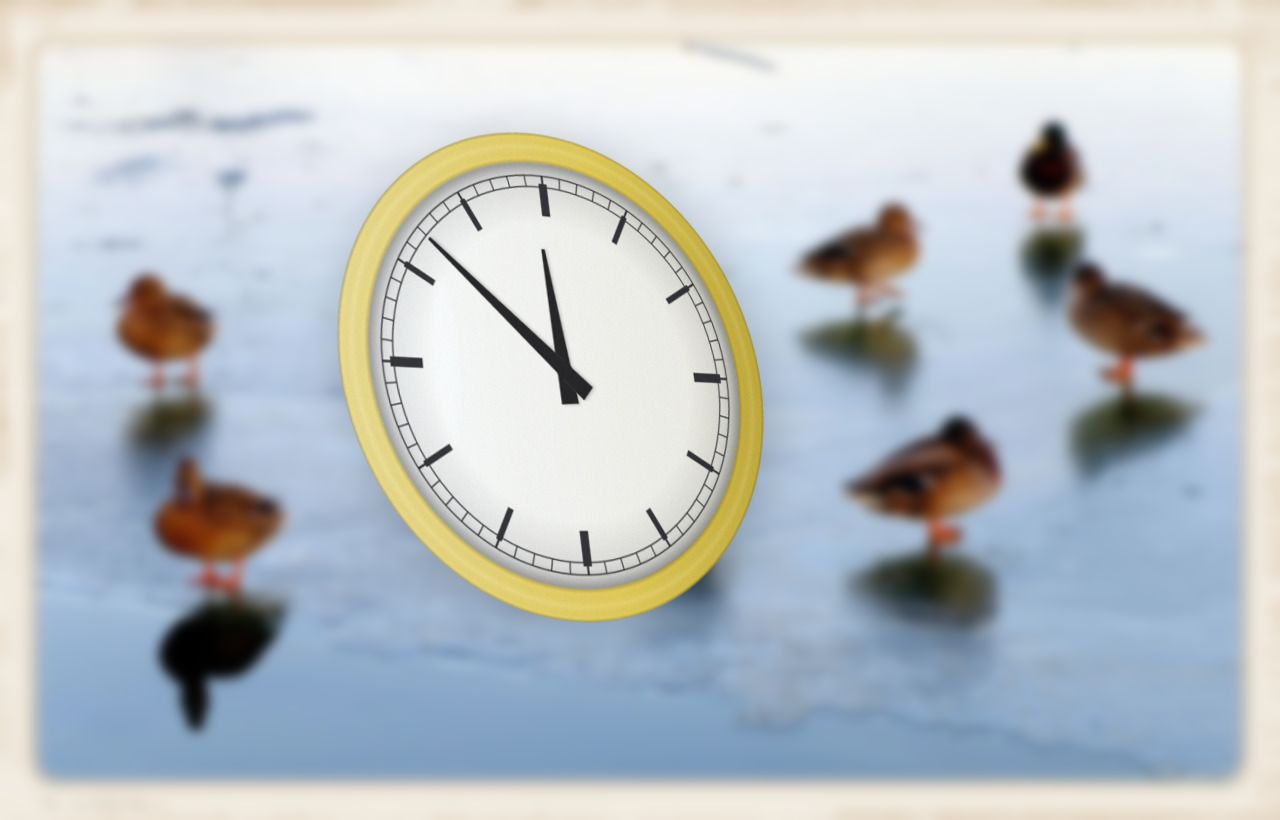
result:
11,52
